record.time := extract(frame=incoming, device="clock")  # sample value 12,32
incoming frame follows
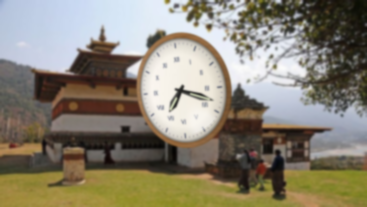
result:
7,18
